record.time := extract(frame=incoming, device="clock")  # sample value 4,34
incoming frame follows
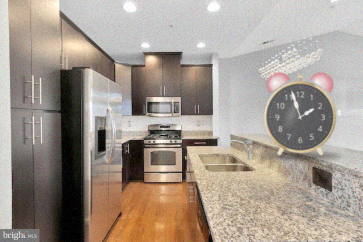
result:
1,57
